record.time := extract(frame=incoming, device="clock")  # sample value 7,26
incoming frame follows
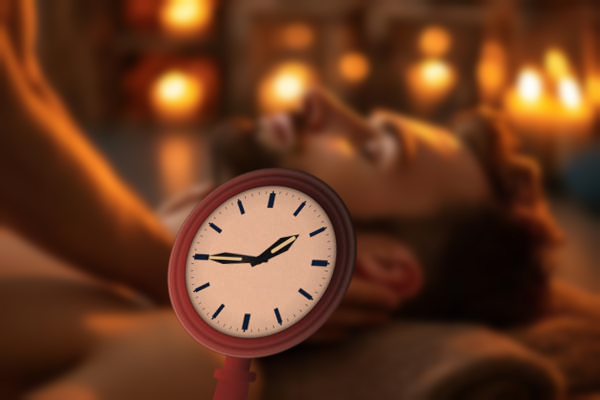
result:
1,45
